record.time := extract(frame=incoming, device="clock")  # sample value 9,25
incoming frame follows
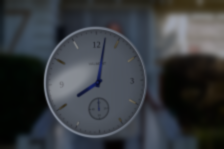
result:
8,02
